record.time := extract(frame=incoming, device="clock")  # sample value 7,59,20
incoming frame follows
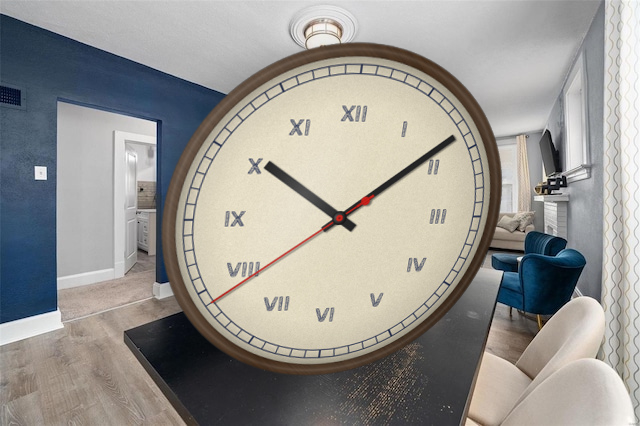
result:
10,08,39
